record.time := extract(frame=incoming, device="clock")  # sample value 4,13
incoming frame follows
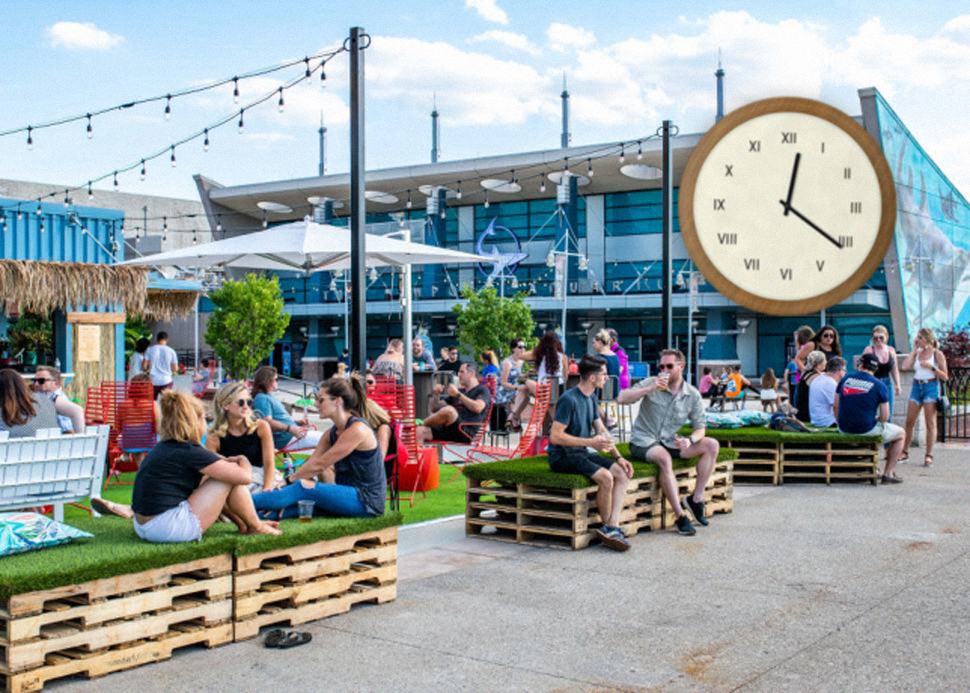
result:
12,21
